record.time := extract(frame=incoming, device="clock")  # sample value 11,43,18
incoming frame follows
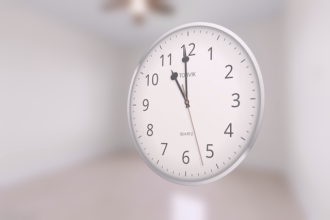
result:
10,59,27
